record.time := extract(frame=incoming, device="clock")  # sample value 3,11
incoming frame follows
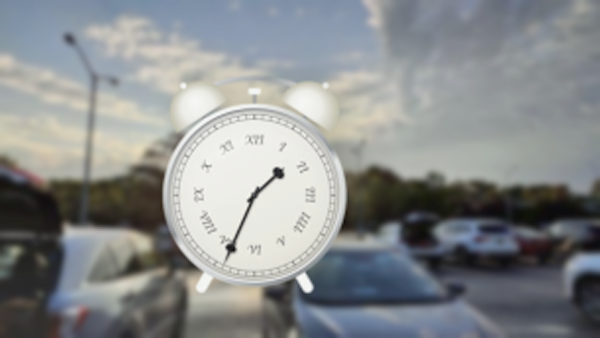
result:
1,34
